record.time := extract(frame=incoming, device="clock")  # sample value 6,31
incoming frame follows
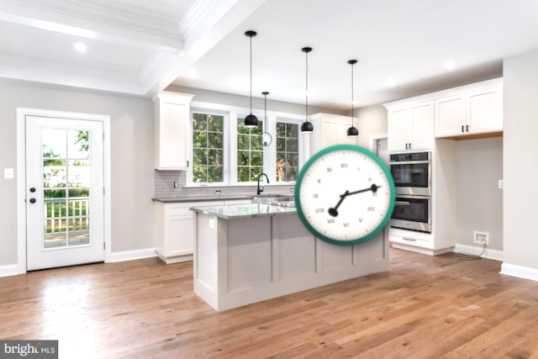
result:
7,13
